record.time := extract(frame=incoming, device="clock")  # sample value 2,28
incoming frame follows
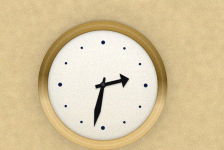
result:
2,32
